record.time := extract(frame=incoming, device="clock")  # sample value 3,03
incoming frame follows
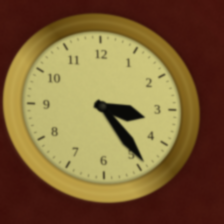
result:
3,24
